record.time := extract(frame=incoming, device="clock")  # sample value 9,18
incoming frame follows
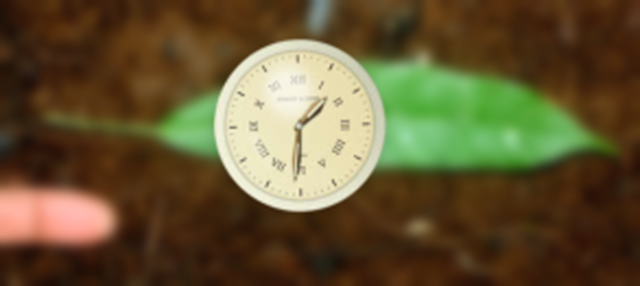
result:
1,31
